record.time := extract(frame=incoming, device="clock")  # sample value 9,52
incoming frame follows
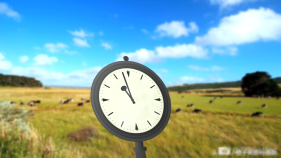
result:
10,58
